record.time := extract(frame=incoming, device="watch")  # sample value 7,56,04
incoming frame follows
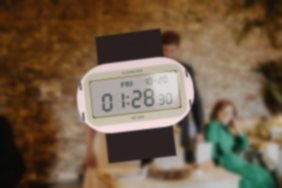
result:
1,28,30
